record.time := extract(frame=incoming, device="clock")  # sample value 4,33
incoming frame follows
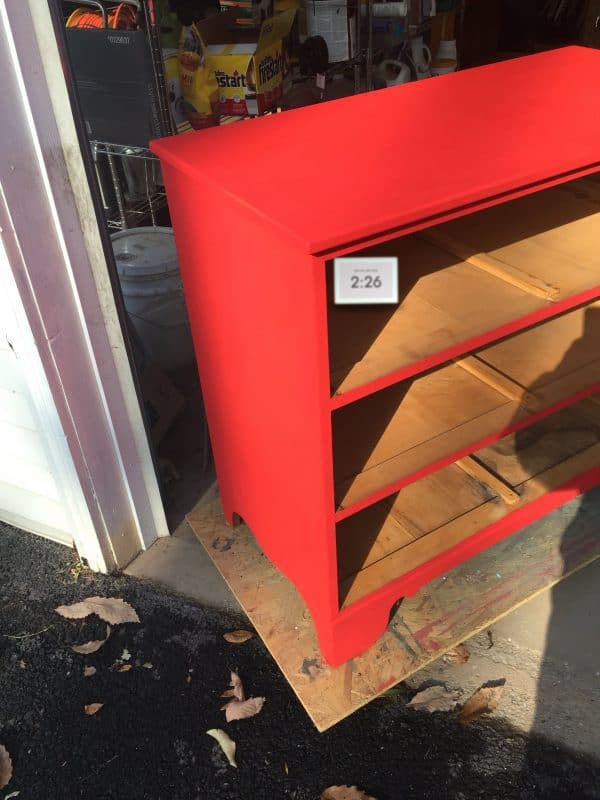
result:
2,26
